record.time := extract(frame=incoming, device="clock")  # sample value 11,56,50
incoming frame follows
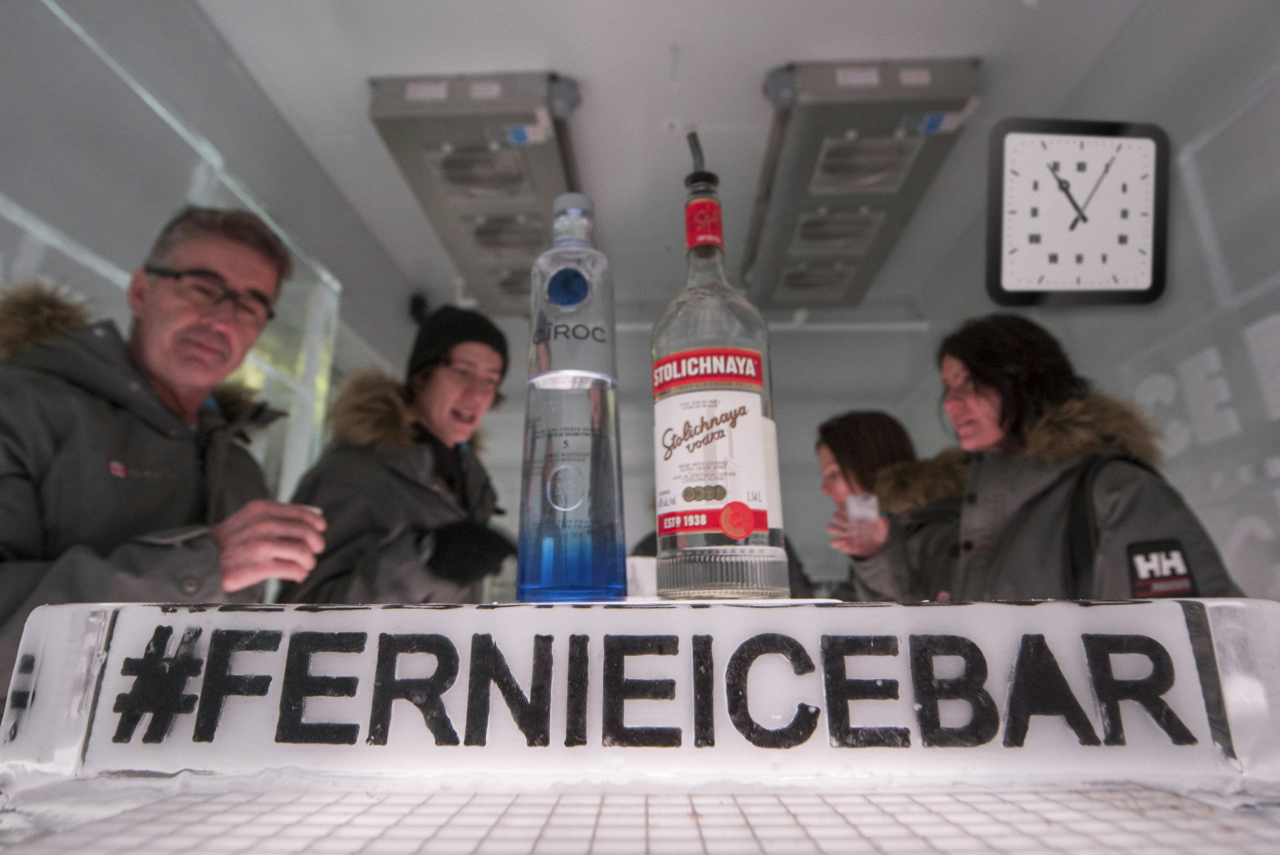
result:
10,54,05
